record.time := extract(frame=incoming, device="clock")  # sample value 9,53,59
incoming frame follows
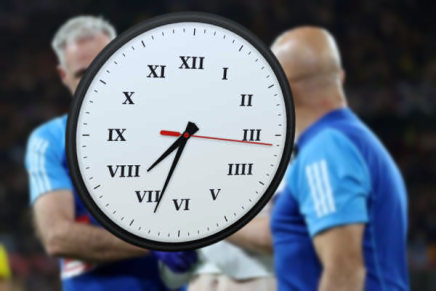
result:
7,33,16
